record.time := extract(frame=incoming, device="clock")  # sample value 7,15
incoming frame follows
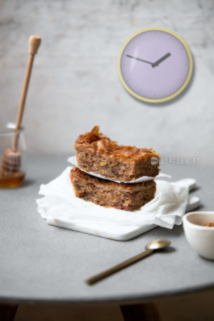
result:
1,48
